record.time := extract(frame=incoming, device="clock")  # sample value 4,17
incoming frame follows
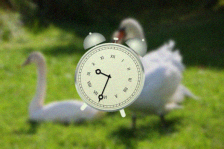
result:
9,32
